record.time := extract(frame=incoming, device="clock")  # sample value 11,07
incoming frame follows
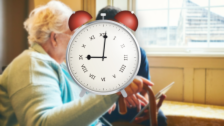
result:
9,01
